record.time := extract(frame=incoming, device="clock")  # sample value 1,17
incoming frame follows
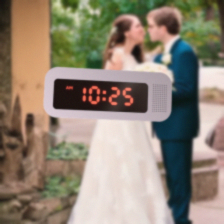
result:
10,25
